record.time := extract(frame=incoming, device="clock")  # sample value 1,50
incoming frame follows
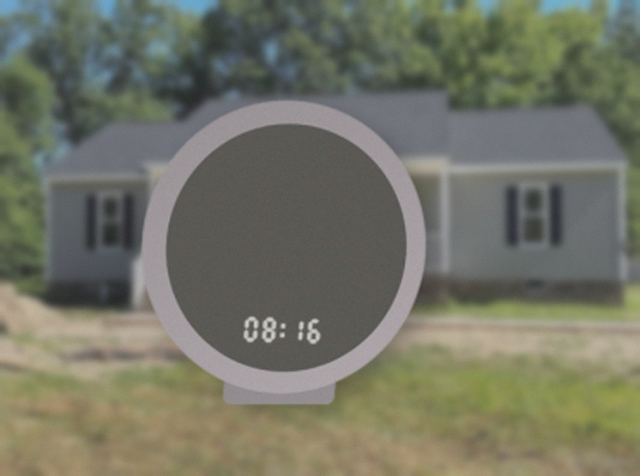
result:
8,16
